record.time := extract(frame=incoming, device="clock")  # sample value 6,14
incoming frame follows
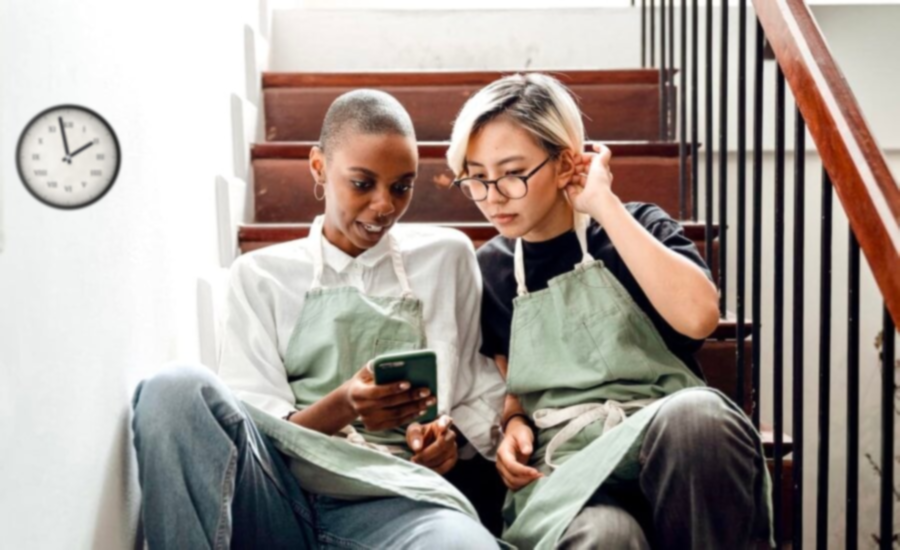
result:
1,58
